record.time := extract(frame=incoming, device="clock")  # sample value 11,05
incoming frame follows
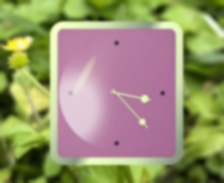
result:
3,23
